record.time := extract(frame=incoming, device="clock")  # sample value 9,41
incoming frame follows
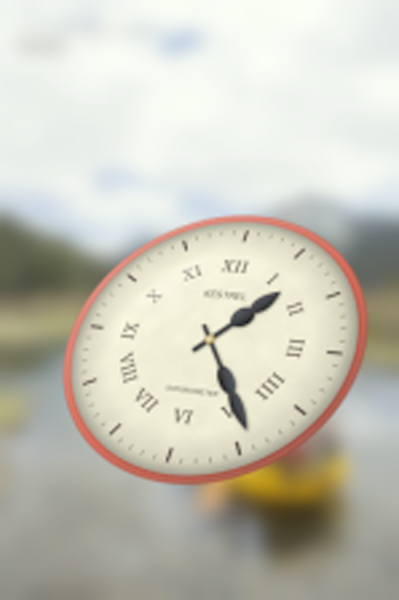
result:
1,24
